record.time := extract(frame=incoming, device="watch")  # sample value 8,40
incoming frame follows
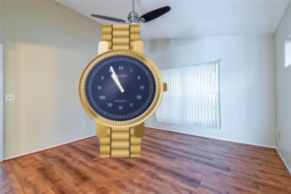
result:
10,56
